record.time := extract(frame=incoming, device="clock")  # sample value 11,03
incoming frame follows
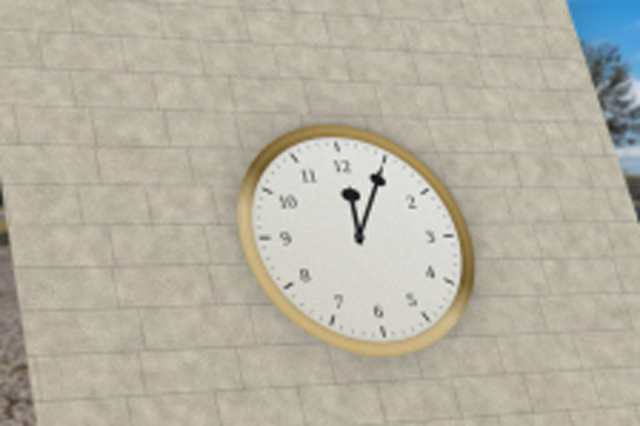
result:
12,05
